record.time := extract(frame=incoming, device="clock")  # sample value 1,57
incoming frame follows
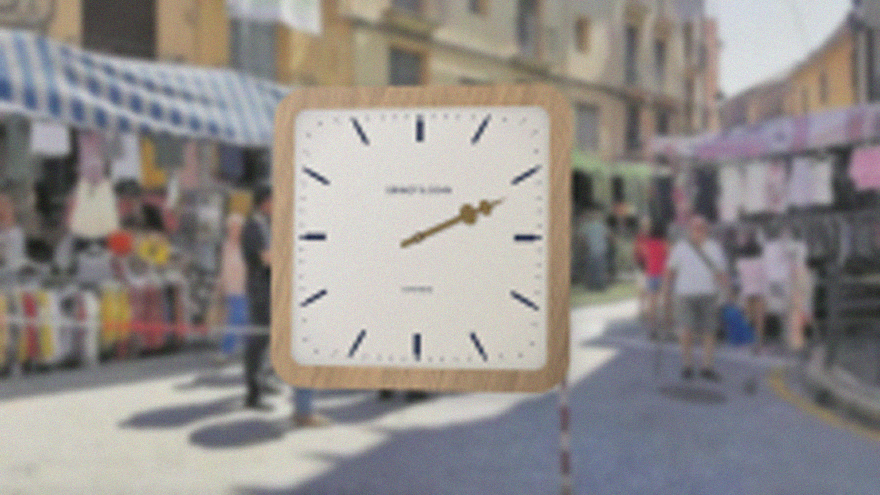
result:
2,11
